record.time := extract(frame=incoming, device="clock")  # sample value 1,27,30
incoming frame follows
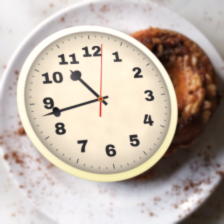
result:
10,43,02
